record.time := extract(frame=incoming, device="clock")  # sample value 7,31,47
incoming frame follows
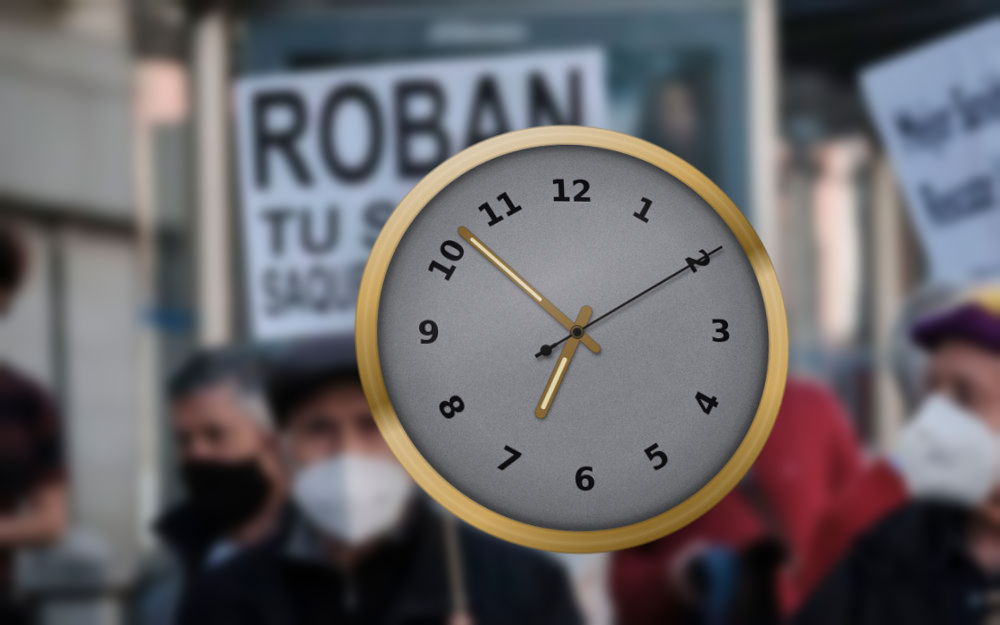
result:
6,52,10
